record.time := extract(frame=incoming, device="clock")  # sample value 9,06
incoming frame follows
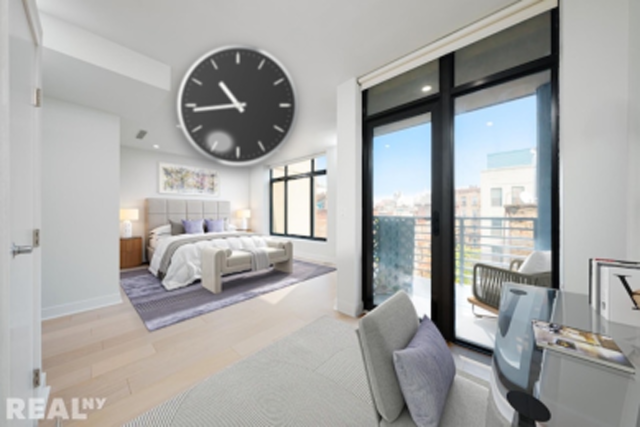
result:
10,44
